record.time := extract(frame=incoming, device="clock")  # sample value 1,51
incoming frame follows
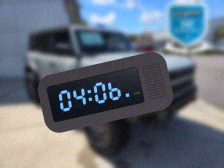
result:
4,06
